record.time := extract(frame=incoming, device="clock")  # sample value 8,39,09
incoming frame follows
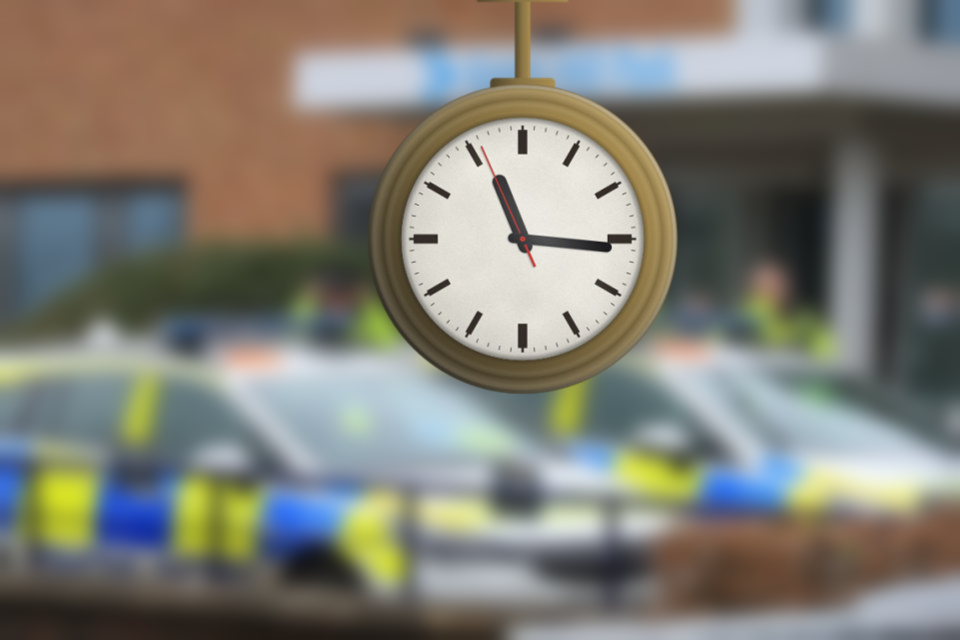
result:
11,15,56
